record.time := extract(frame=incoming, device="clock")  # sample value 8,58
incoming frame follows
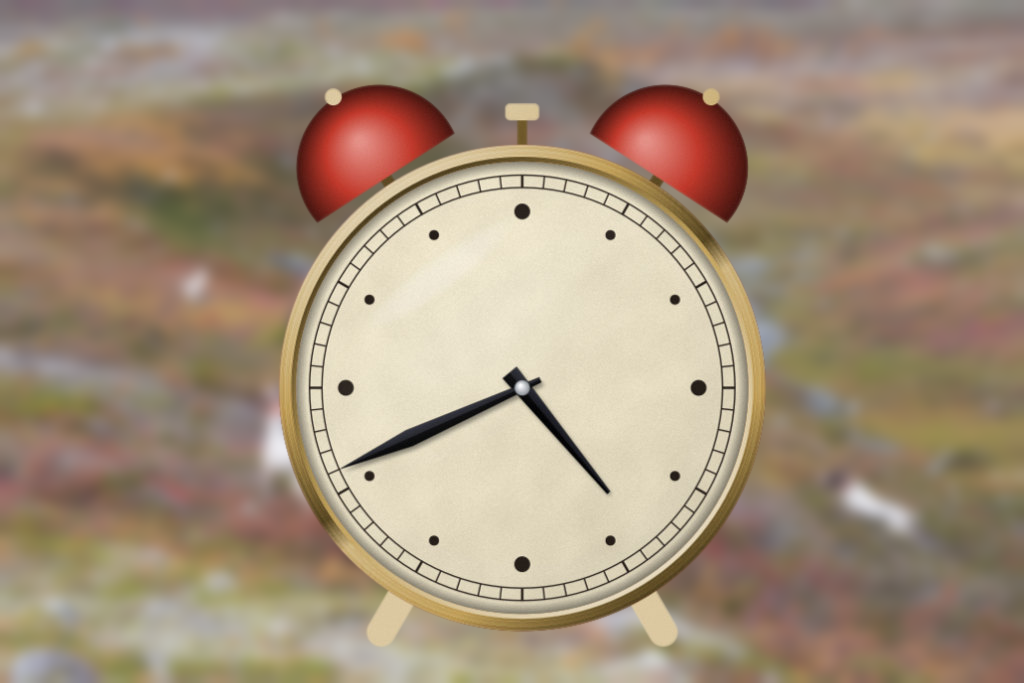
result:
4,41
